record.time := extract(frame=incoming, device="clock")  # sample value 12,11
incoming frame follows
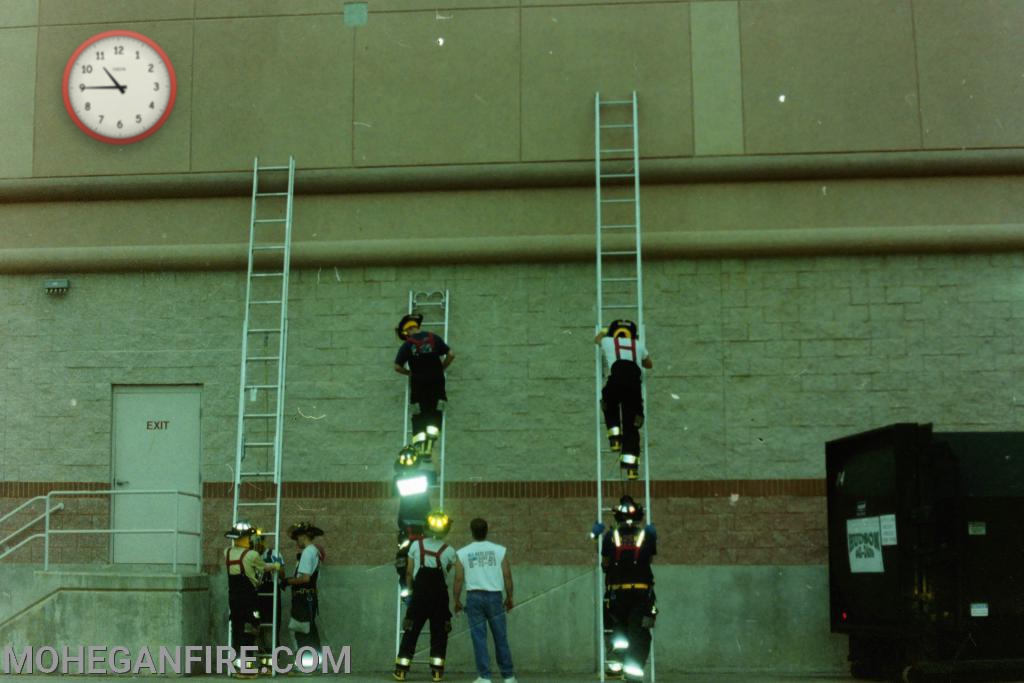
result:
10,45
